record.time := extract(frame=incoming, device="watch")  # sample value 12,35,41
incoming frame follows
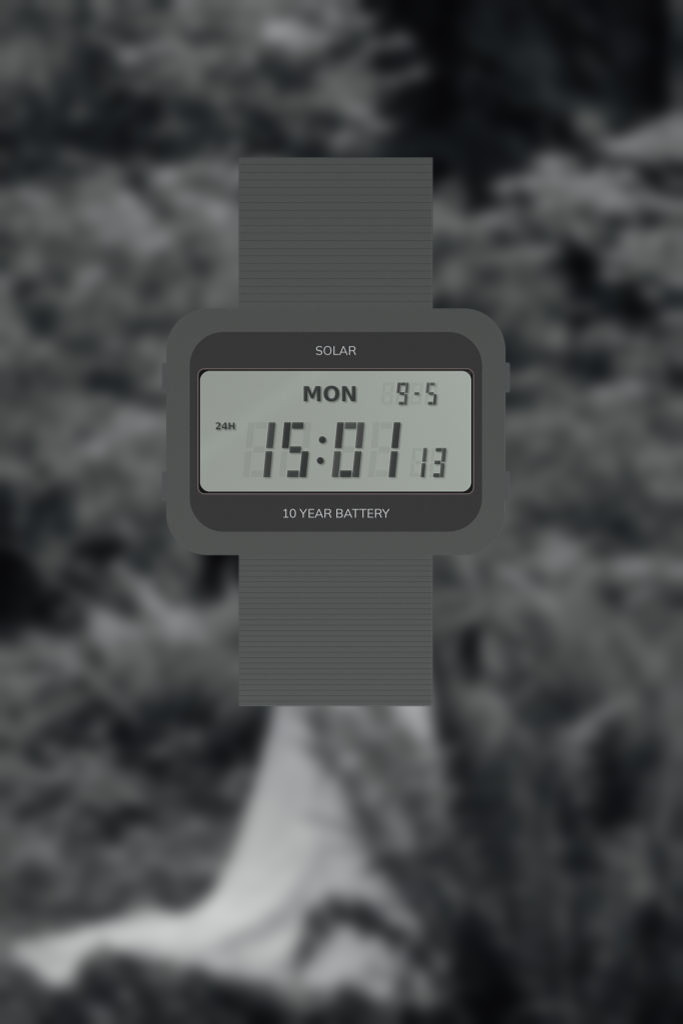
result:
15,01,13
